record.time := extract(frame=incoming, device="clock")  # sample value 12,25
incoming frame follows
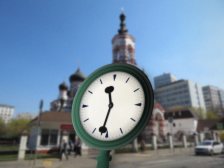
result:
11,32
